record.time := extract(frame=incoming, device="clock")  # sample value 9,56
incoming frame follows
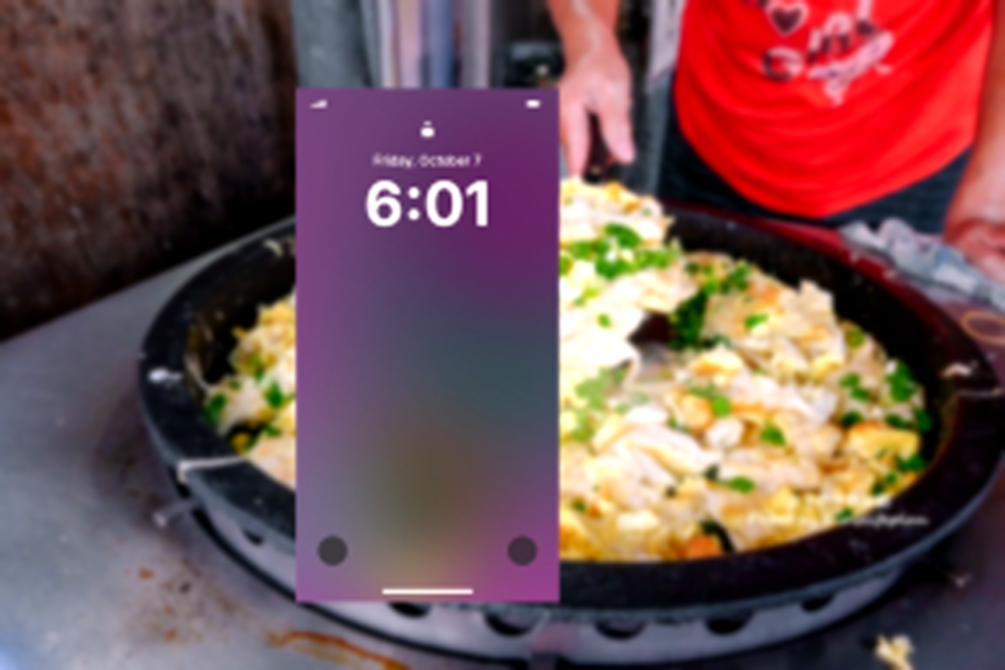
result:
6,01
